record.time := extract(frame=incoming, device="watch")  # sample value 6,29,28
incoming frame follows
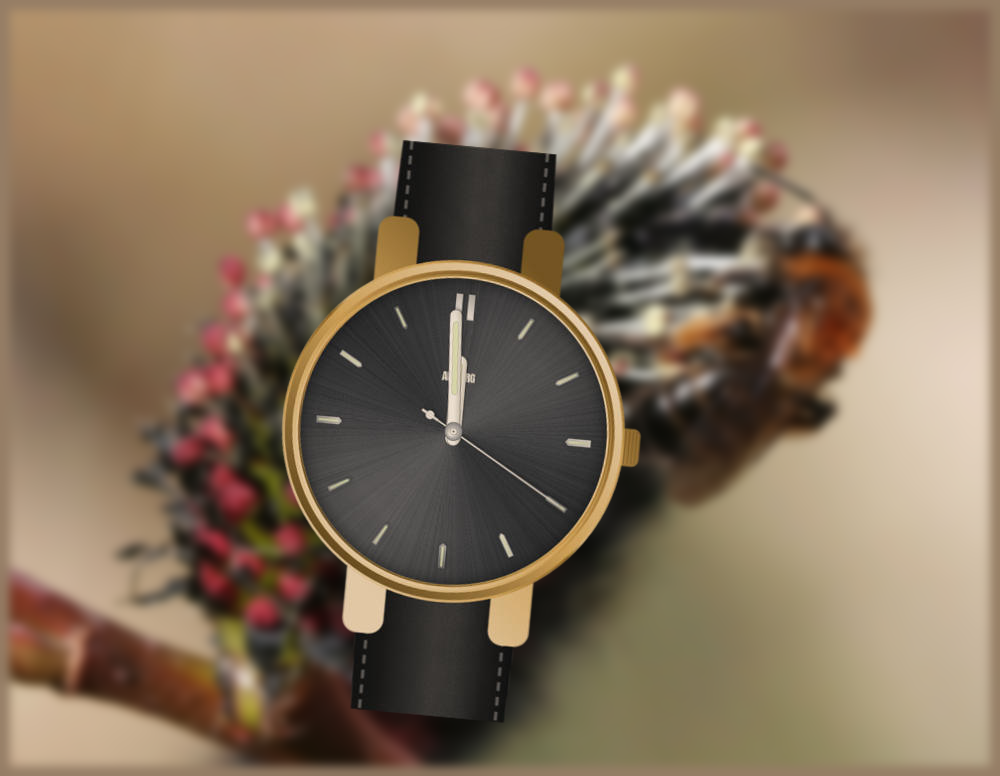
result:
11,59,20
